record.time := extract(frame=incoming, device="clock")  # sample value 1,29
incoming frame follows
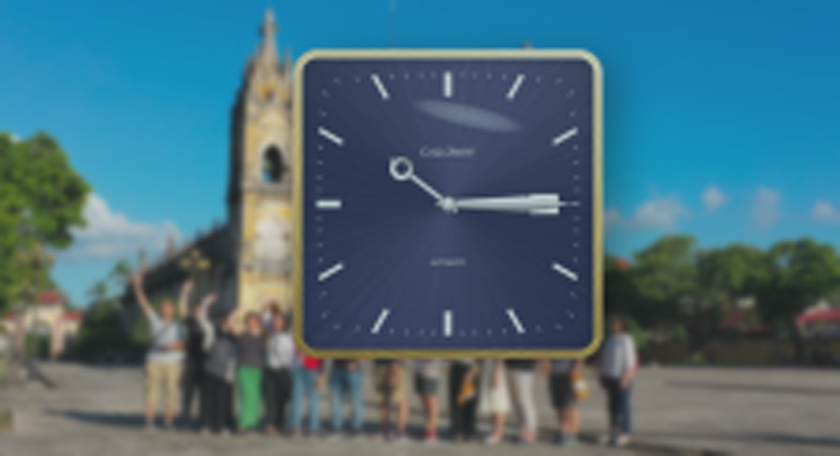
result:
10,15
